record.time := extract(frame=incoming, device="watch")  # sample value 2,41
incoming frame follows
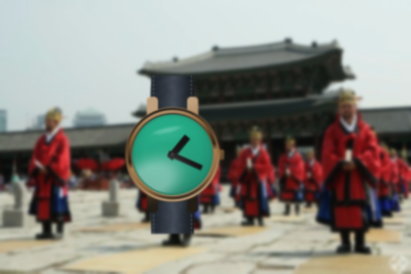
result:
1,19
